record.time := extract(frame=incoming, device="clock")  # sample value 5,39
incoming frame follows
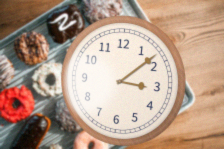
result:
3,08
